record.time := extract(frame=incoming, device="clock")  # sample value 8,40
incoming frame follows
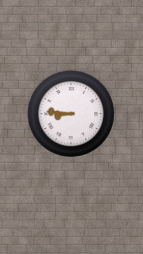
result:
8,46
